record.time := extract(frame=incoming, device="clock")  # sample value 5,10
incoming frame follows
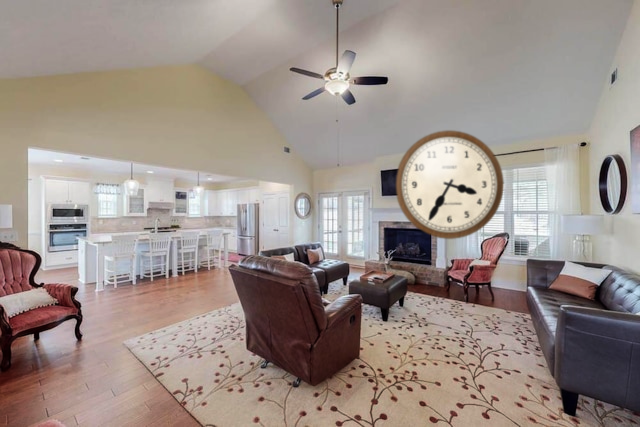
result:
3,35
